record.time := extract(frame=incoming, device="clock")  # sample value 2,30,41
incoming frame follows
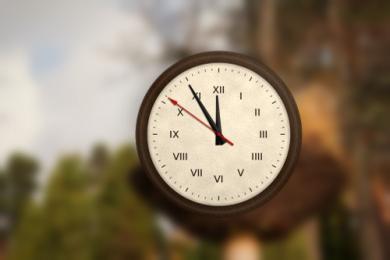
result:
11,54,51
